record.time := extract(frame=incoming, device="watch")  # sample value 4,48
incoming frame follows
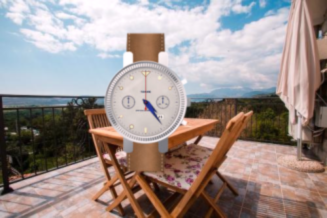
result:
4,24
